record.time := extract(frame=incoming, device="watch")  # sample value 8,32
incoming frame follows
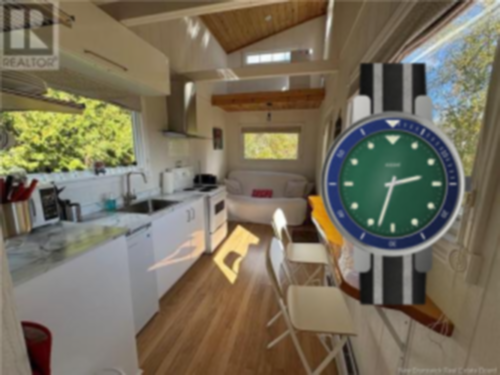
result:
2,33
